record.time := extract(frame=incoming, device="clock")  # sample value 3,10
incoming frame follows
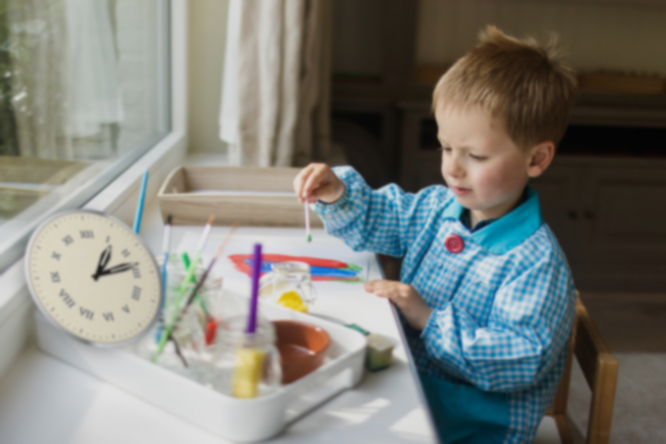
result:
1,13
